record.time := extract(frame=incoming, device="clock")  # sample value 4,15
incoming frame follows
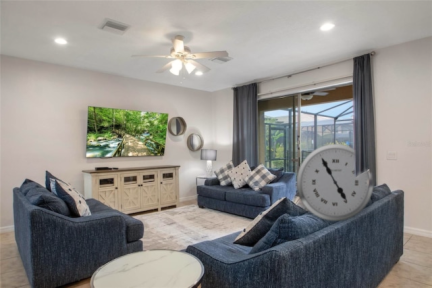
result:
4,55
